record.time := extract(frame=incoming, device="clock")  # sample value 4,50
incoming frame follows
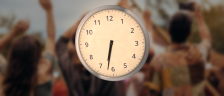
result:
6,32
